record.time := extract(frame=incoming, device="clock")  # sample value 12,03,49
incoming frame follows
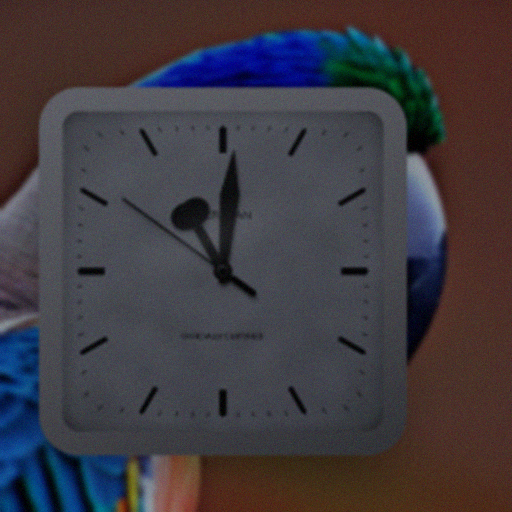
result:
11,00,51
